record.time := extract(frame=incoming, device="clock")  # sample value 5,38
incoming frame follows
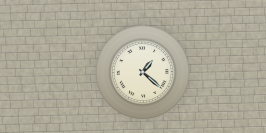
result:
1,22
